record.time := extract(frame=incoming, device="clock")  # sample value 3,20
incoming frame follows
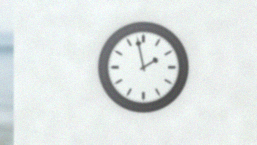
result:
1,58
